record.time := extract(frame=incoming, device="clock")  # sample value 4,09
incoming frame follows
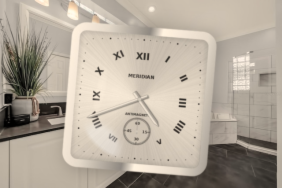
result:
4,41
